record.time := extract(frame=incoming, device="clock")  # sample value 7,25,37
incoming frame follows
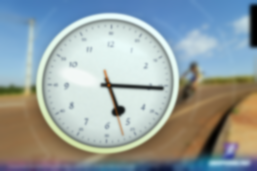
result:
5,15,27
